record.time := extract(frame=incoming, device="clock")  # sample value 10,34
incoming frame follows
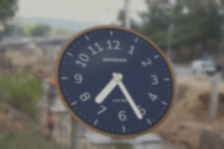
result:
7,26
